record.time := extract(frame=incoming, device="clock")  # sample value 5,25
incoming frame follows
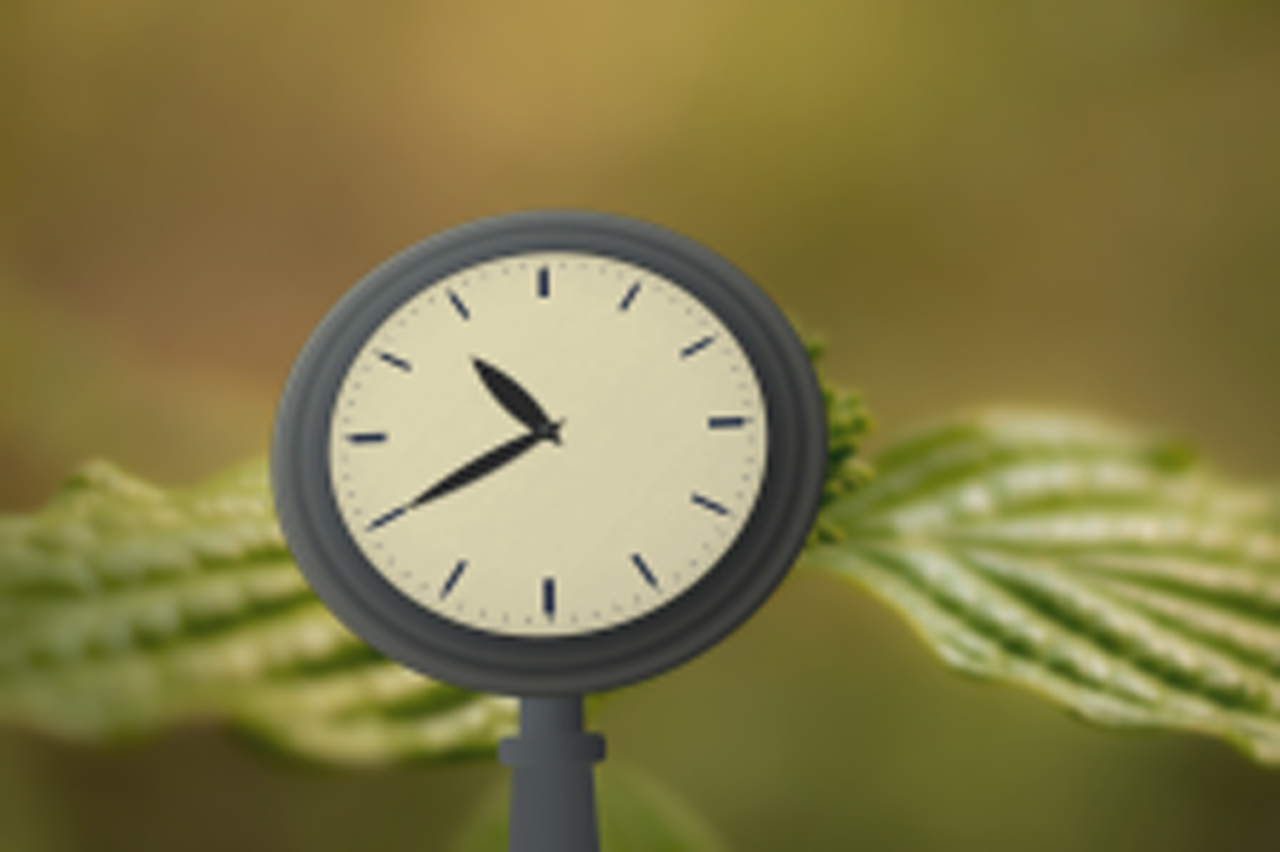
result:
10,40
